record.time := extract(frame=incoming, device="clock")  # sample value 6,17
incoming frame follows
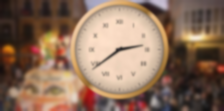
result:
2,39
